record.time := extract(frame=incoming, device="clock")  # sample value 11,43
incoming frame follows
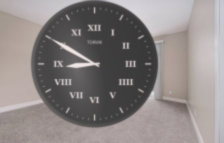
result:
8,50
